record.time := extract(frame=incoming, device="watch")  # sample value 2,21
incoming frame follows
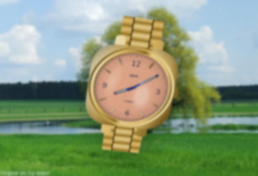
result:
8,09
